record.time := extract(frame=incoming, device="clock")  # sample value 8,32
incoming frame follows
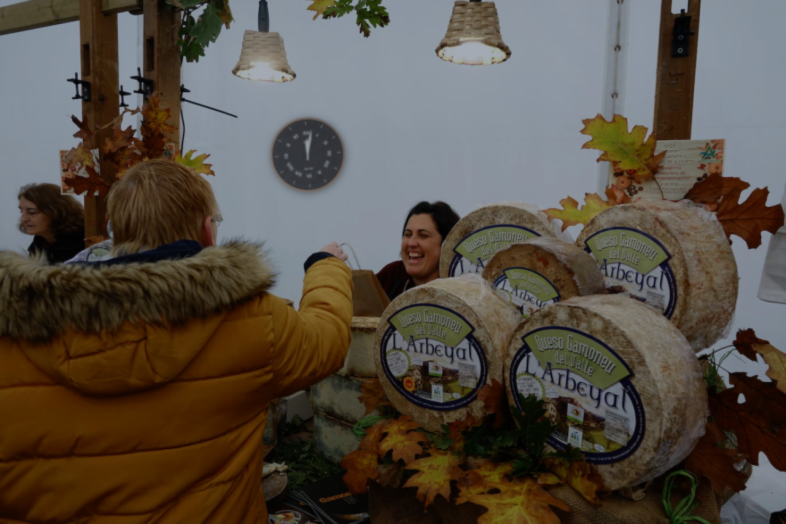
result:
12,02
